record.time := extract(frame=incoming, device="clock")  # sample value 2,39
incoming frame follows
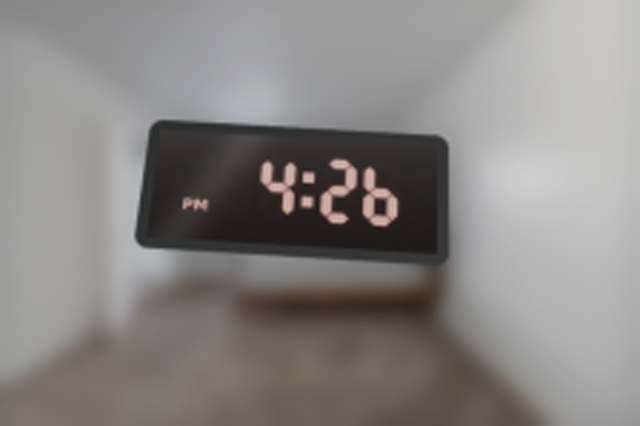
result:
4,26
